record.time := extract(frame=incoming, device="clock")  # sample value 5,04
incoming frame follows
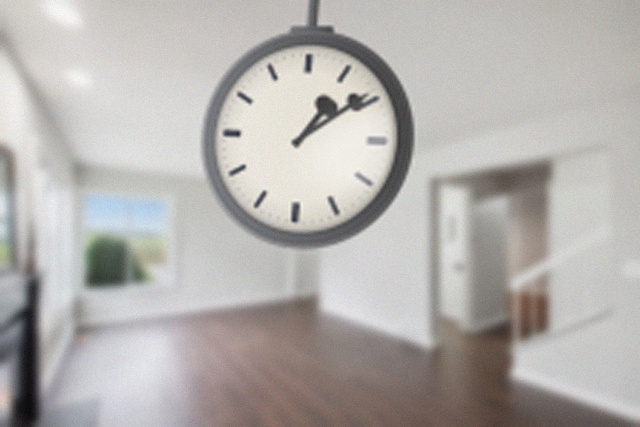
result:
1,09
